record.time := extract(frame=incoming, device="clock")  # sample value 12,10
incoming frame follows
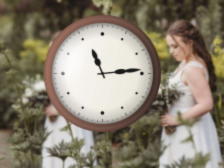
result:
11,14
